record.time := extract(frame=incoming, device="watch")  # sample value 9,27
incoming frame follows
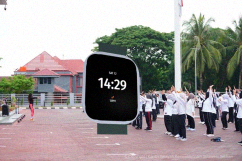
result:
14,29
